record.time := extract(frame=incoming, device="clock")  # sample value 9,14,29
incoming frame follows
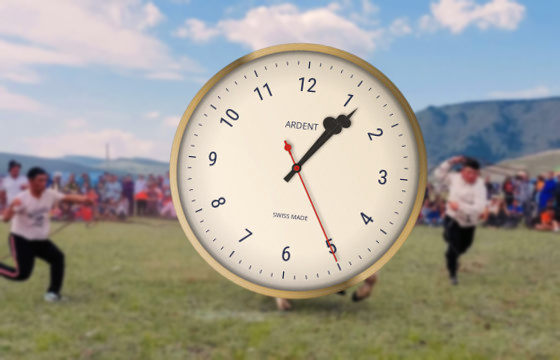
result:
1,06,25
